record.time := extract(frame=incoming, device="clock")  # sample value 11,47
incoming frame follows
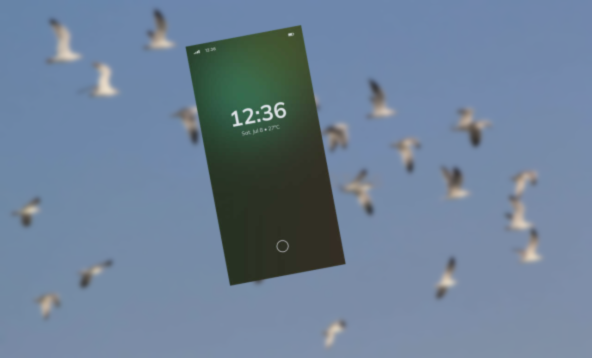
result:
12,36
